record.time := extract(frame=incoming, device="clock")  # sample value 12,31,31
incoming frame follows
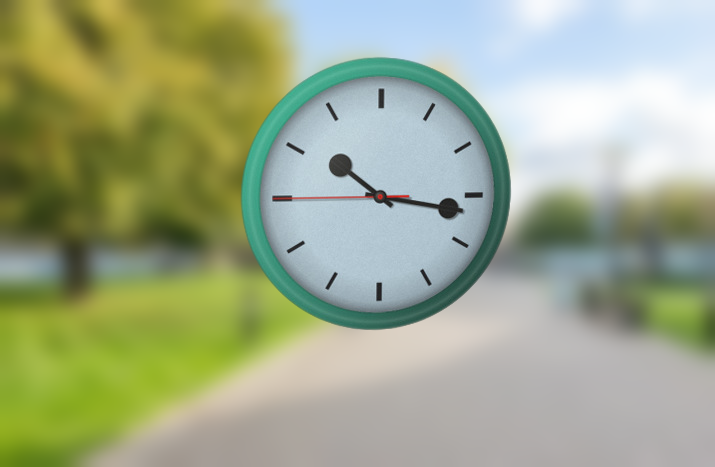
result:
10,16,45
